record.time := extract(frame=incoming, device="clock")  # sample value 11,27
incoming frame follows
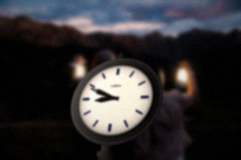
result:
8,49
